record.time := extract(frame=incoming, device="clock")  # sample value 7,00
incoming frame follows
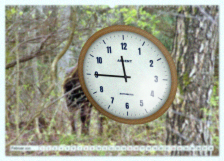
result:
11,45
